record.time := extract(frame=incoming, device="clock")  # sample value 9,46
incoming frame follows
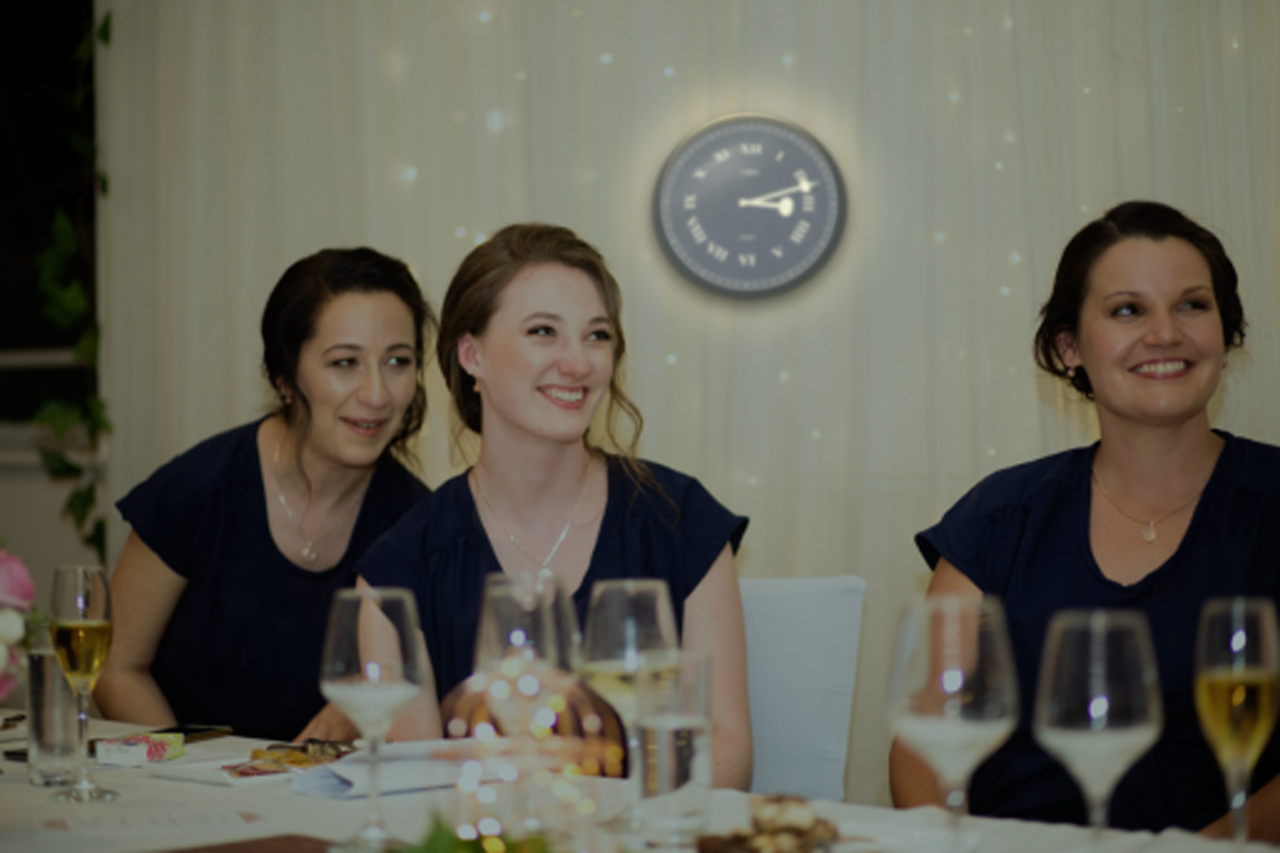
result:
3,12
